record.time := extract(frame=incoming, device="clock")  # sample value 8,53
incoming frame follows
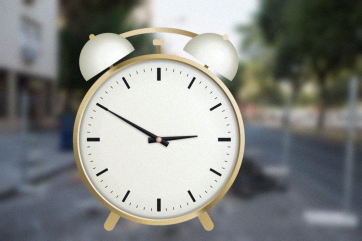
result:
2,50
